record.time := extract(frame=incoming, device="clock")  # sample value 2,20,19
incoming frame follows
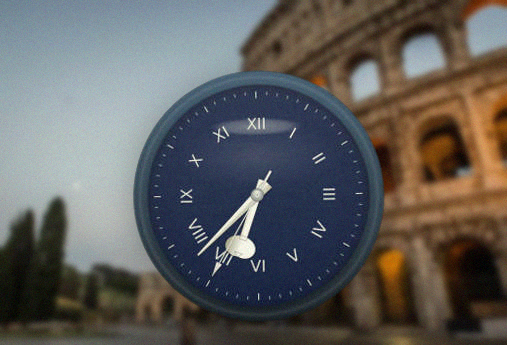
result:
6,37,35
